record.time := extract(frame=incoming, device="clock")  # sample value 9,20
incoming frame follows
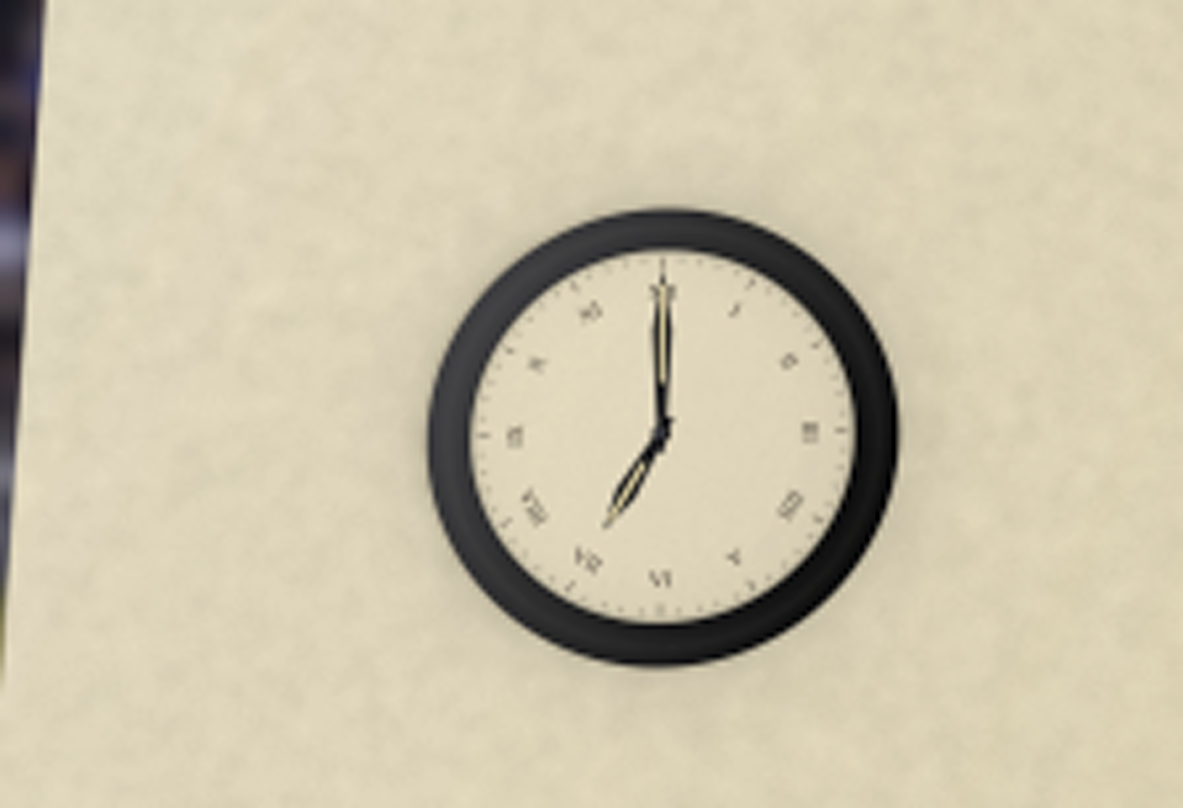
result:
7,00
